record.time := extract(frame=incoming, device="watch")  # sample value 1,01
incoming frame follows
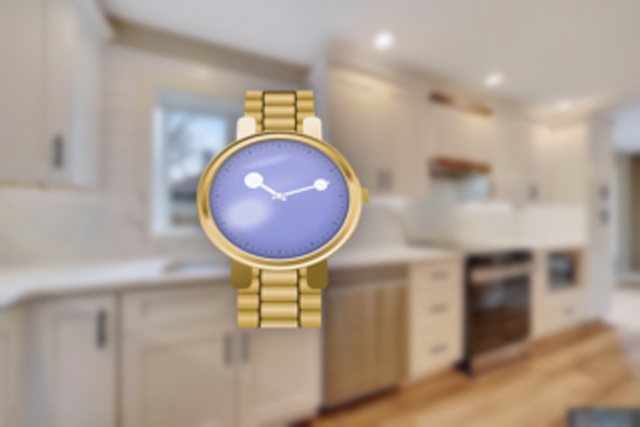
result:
10,12
